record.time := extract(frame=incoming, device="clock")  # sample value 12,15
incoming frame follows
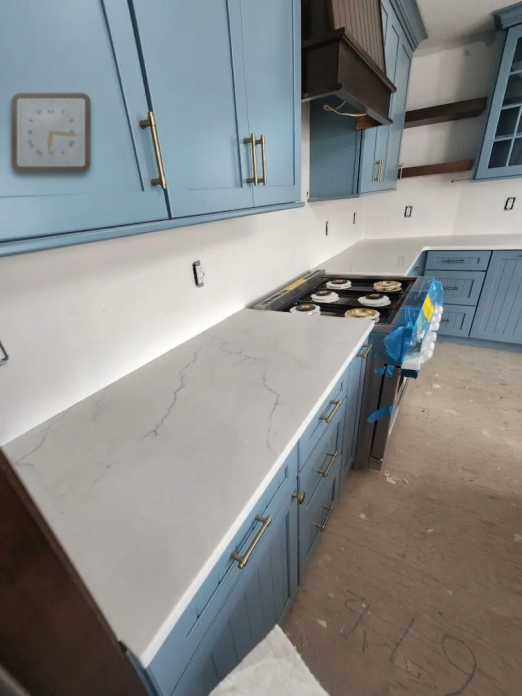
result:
6,16
